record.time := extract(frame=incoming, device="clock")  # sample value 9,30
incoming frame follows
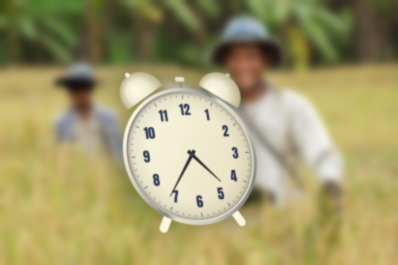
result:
4,36
